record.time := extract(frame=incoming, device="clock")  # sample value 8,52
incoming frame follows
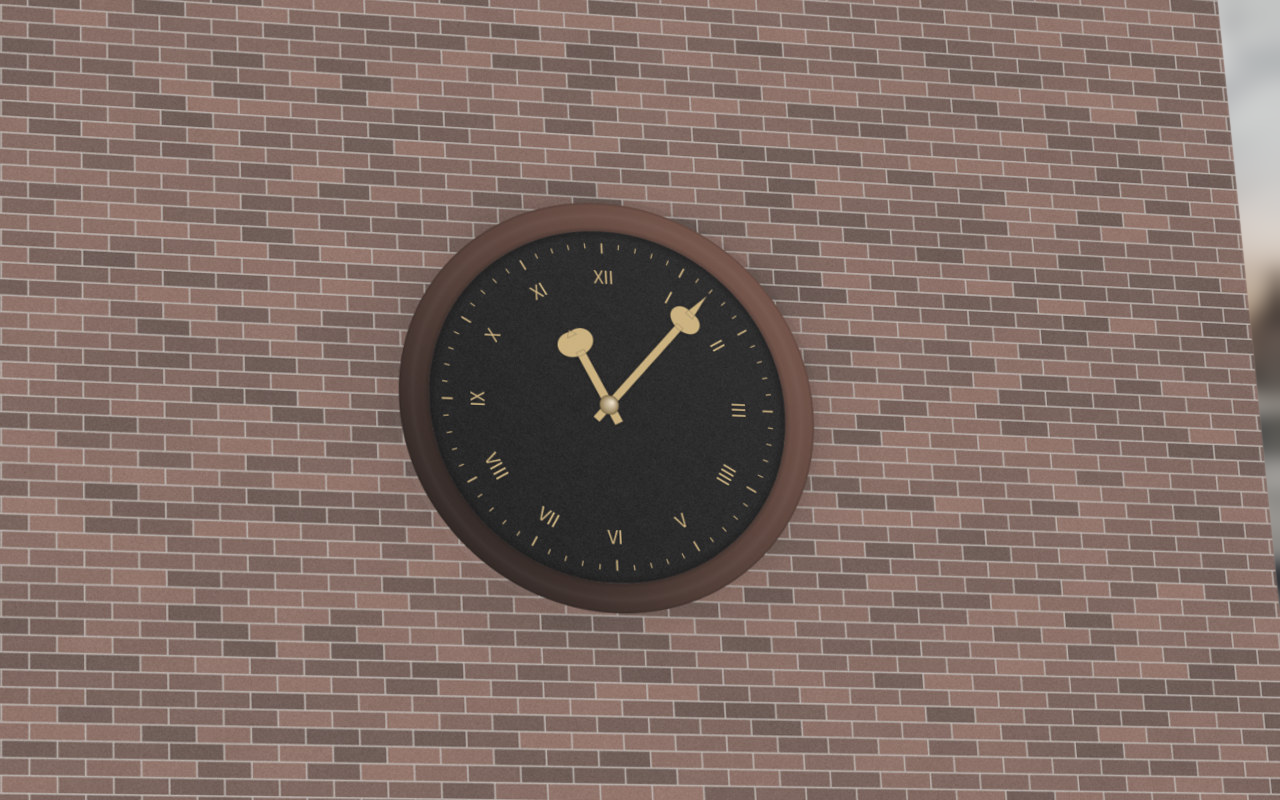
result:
11,07
